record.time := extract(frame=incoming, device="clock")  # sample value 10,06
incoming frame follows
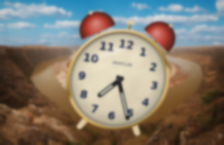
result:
7,26
